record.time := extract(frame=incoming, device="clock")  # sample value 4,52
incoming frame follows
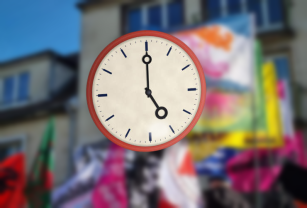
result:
5,00
